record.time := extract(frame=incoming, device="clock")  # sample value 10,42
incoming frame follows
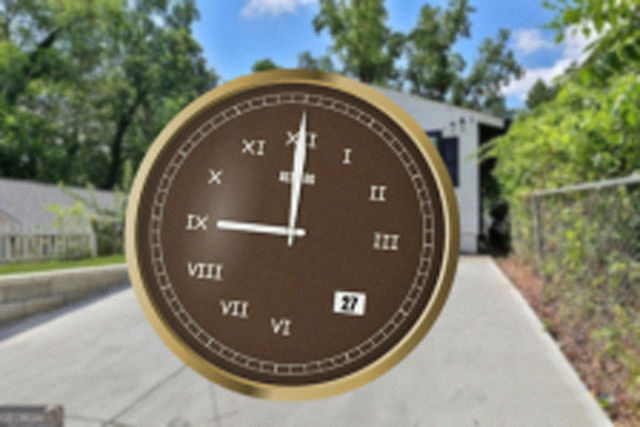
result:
9,00
